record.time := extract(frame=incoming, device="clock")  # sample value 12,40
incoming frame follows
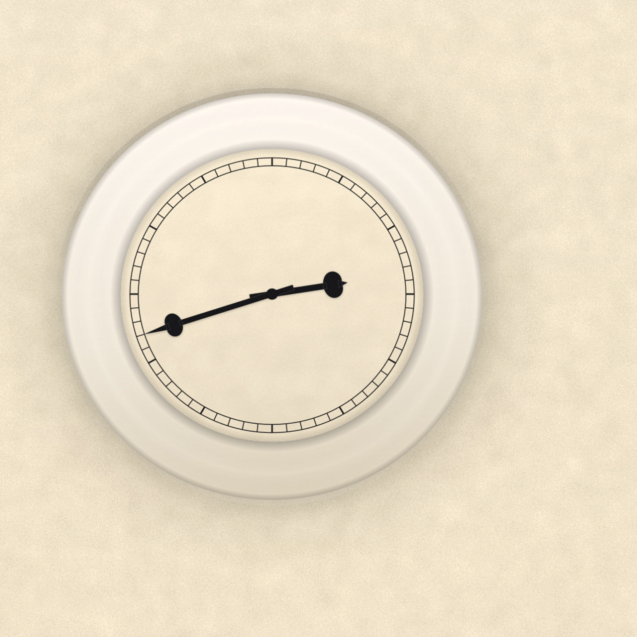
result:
2,42
